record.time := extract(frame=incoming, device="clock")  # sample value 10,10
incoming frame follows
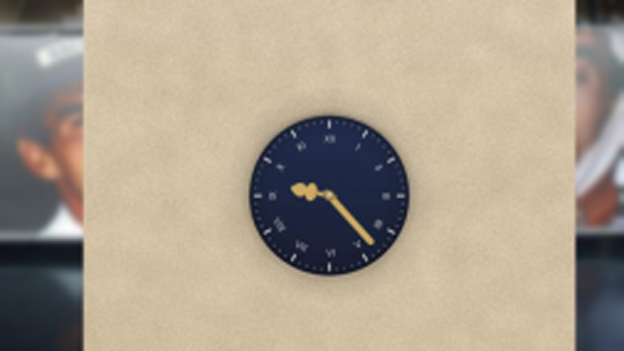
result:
9,23
